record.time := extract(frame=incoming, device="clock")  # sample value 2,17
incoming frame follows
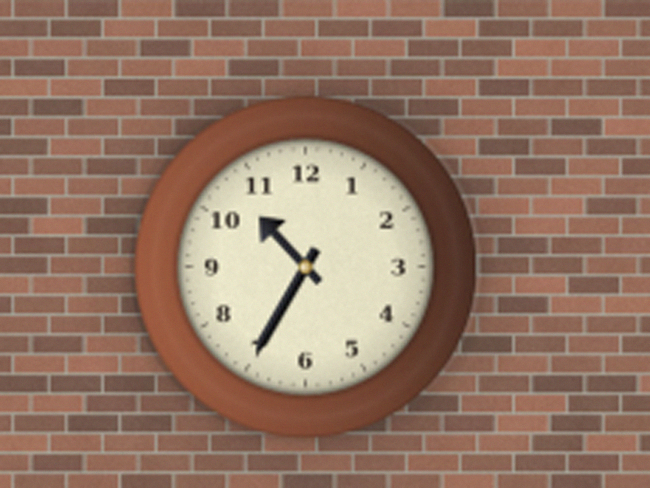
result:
10,35
